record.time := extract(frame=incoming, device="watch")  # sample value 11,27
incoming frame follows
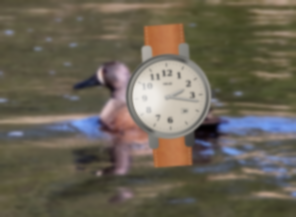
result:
2,17
